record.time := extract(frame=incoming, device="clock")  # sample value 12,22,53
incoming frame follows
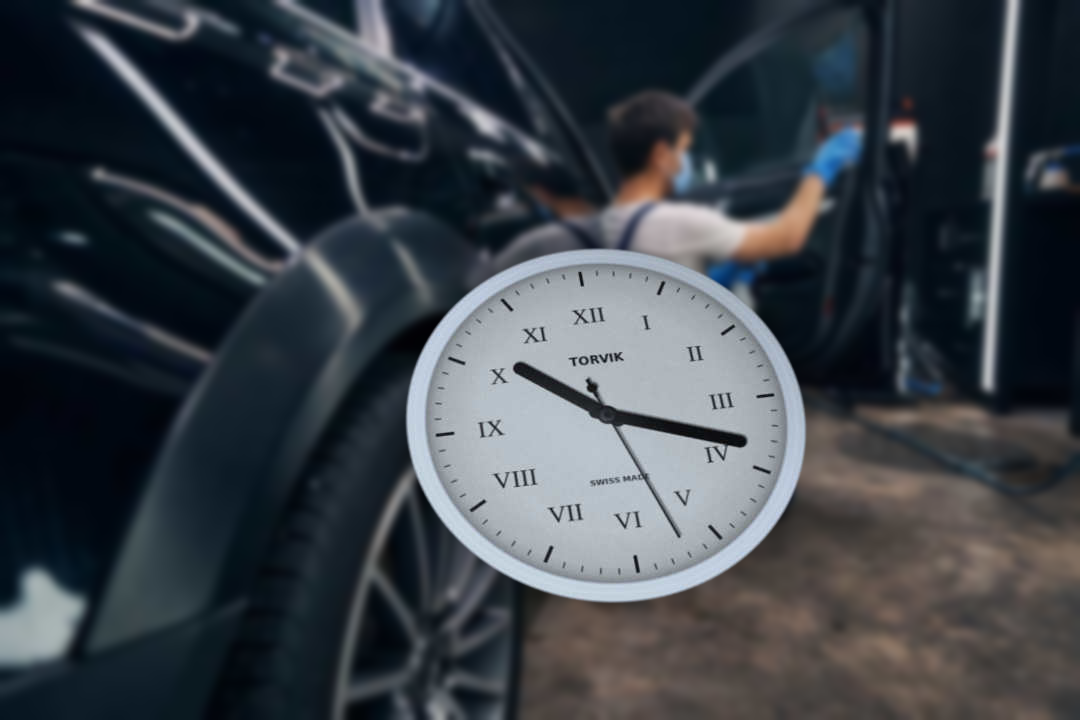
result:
10,18,27
